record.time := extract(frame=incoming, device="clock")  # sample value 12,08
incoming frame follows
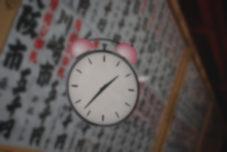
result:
1,37
